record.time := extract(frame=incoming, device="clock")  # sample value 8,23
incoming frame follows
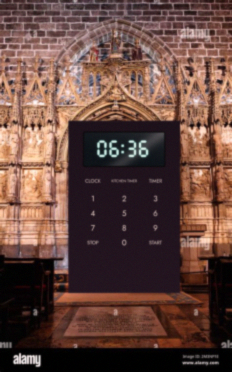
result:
6,36
